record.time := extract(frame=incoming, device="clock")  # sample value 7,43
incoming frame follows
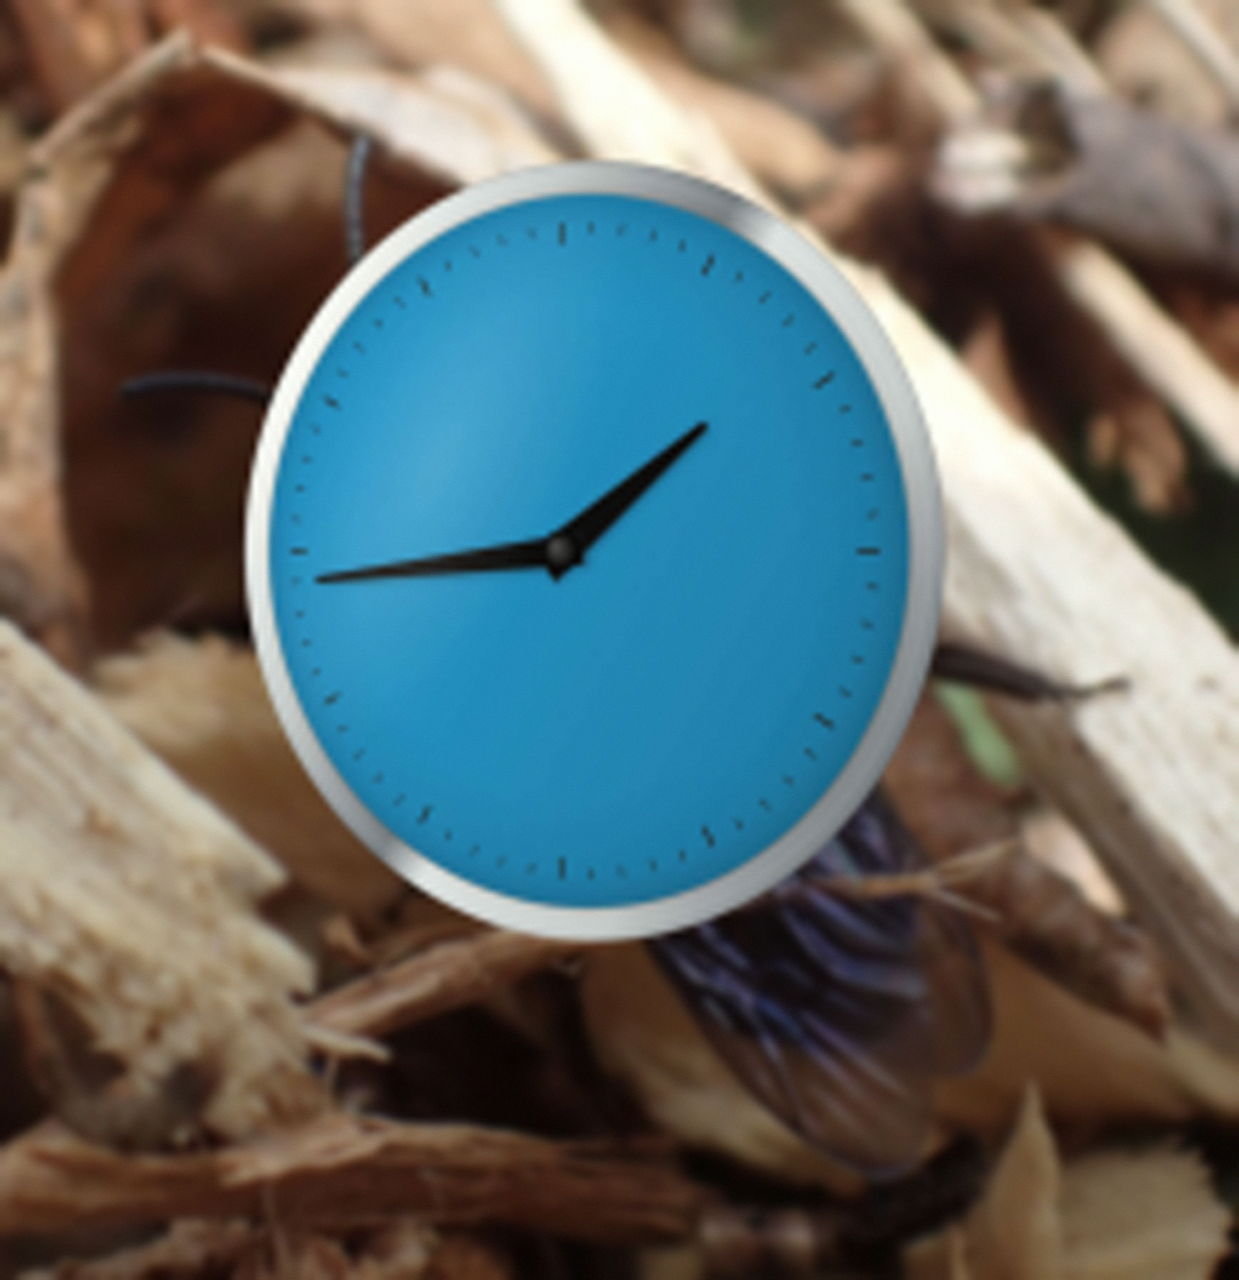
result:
1,44
